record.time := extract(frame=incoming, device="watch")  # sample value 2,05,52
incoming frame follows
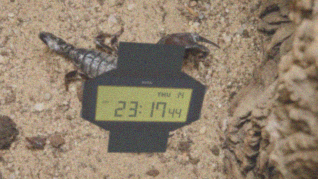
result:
23,17,44
